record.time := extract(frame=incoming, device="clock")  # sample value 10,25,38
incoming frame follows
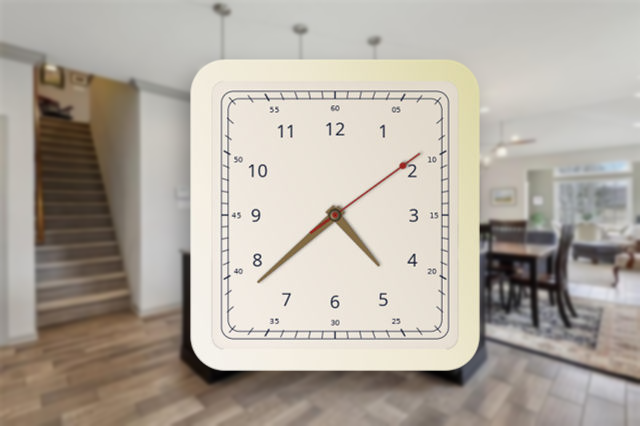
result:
4,38,09
